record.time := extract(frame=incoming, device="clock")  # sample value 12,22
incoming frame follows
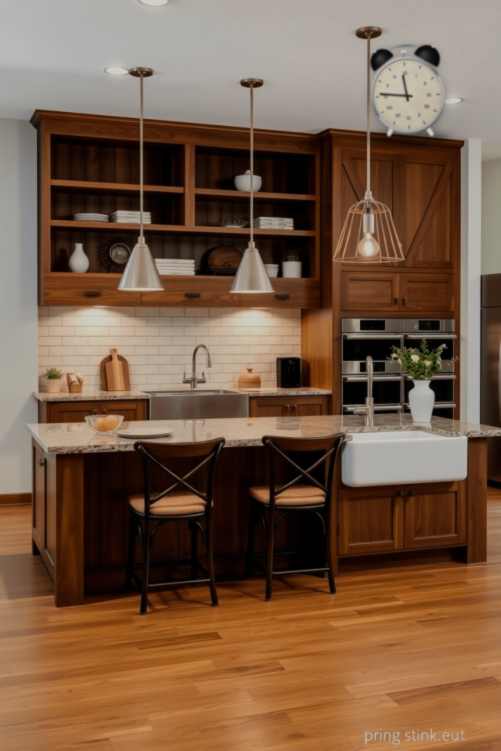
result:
11,46
